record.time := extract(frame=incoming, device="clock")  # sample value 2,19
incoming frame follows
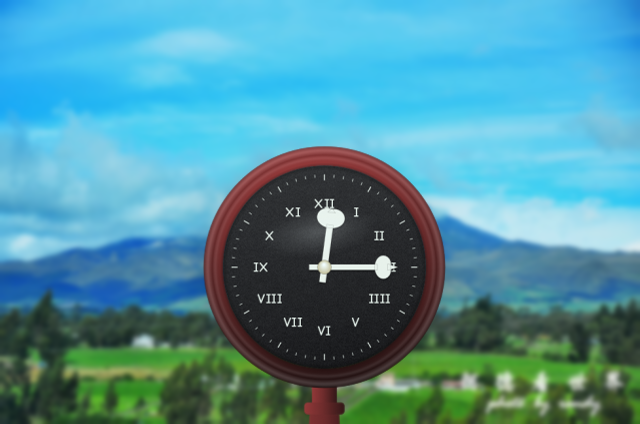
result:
12,15
